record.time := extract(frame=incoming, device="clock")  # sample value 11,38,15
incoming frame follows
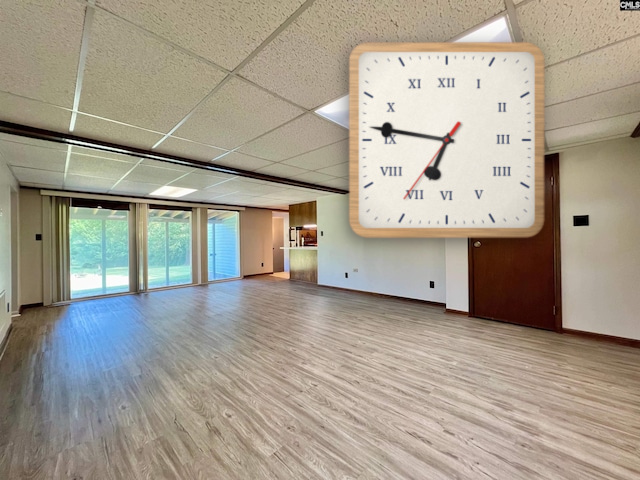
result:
6,46,36
